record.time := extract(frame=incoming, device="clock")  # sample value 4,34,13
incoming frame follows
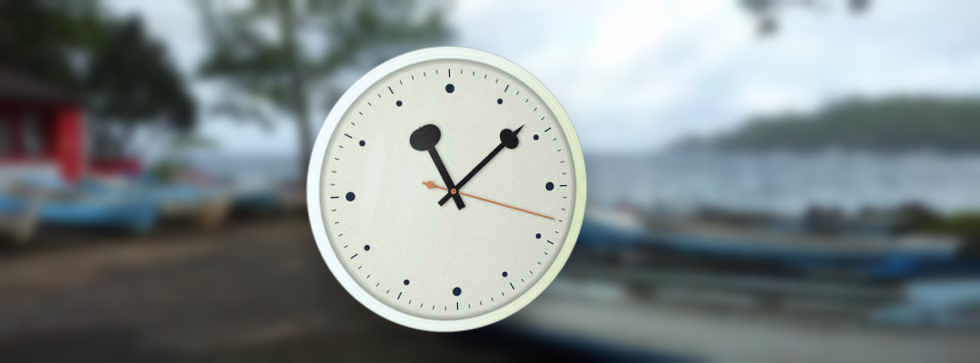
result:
11,08,18
